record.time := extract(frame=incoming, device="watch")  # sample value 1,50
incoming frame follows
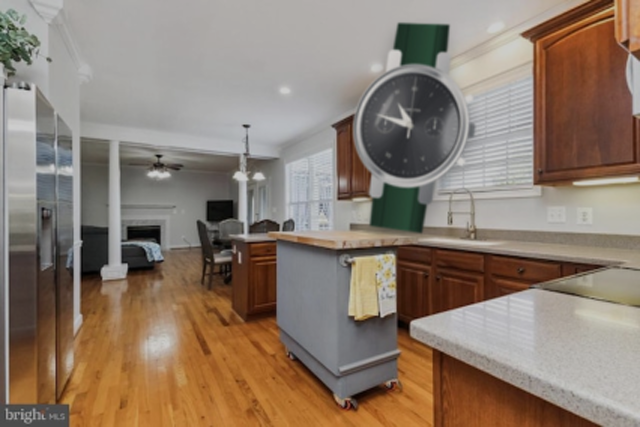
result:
10,47
